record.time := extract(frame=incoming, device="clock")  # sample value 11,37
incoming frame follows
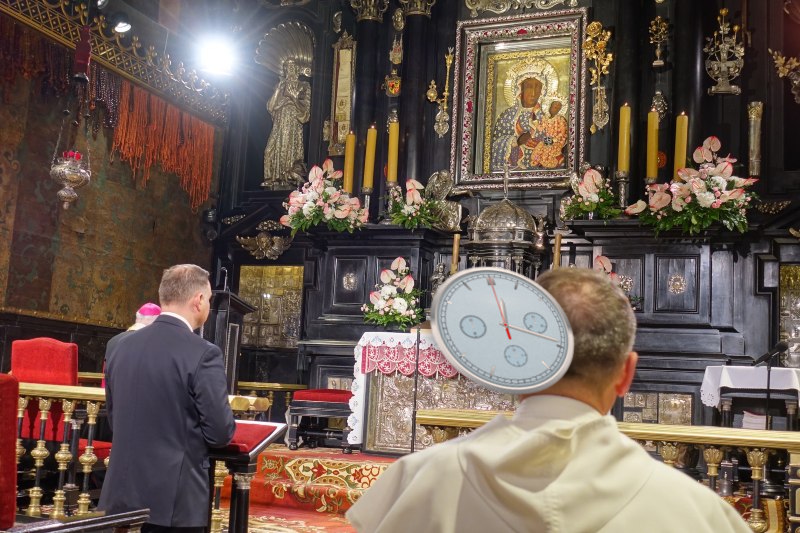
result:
12,19
